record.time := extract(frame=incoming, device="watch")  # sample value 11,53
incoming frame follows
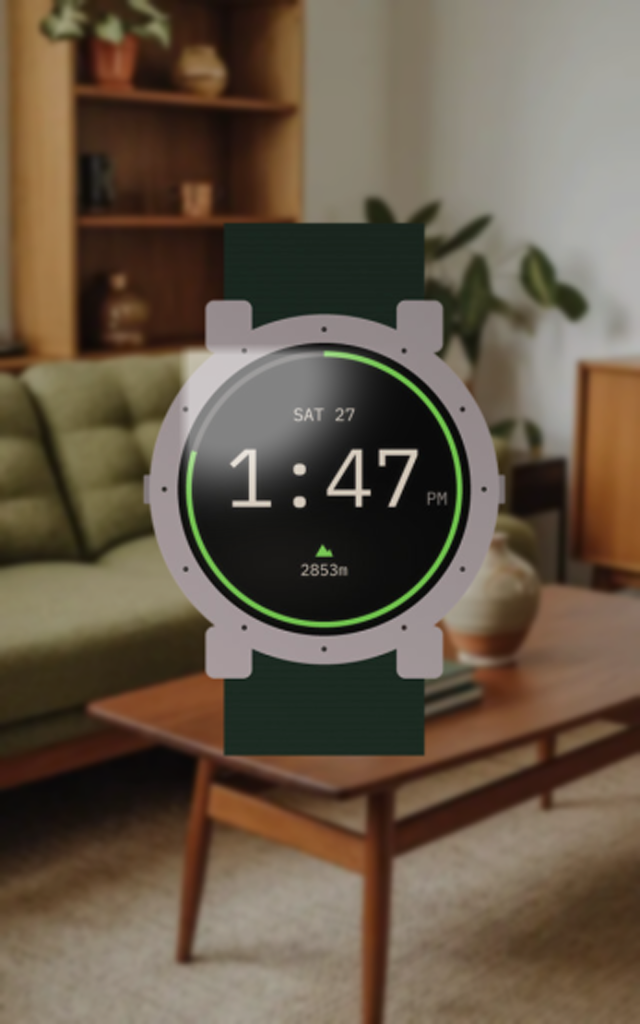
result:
1,47
